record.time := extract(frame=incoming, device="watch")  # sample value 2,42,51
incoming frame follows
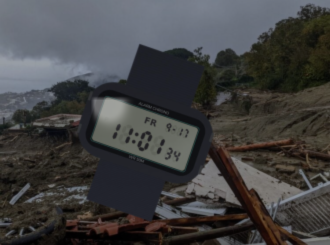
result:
11,01,34
